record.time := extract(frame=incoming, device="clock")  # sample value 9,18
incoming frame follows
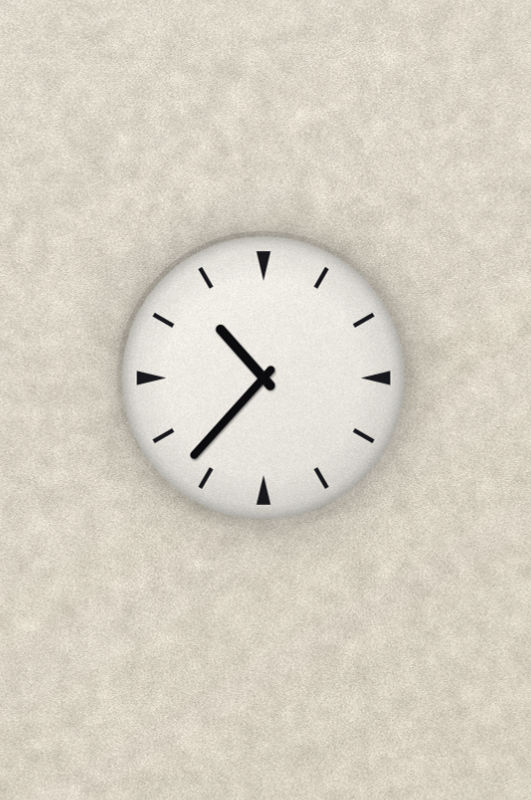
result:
10,37
